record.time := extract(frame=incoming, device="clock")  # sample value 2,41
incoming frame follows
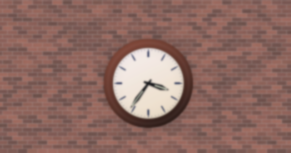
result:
3,36
